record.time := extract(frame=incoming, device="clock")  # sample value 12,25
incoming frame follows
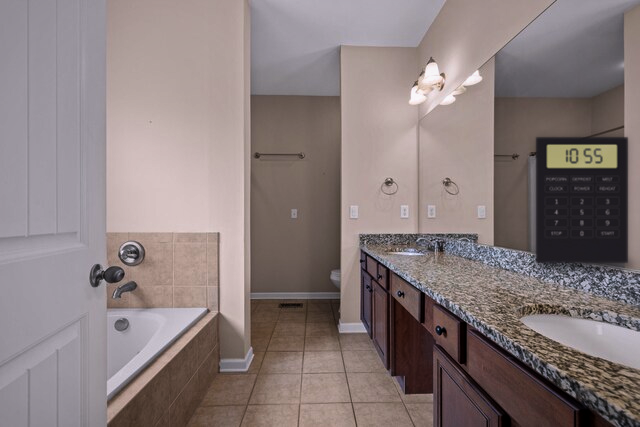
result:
10,55
